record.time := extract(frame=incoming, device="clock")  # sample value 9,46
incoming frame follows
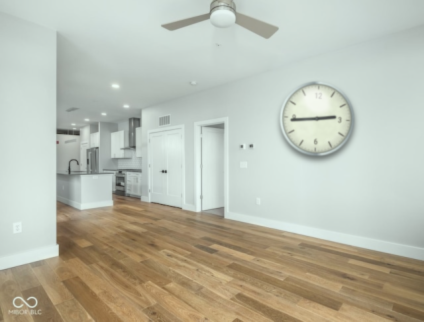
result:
2,44
